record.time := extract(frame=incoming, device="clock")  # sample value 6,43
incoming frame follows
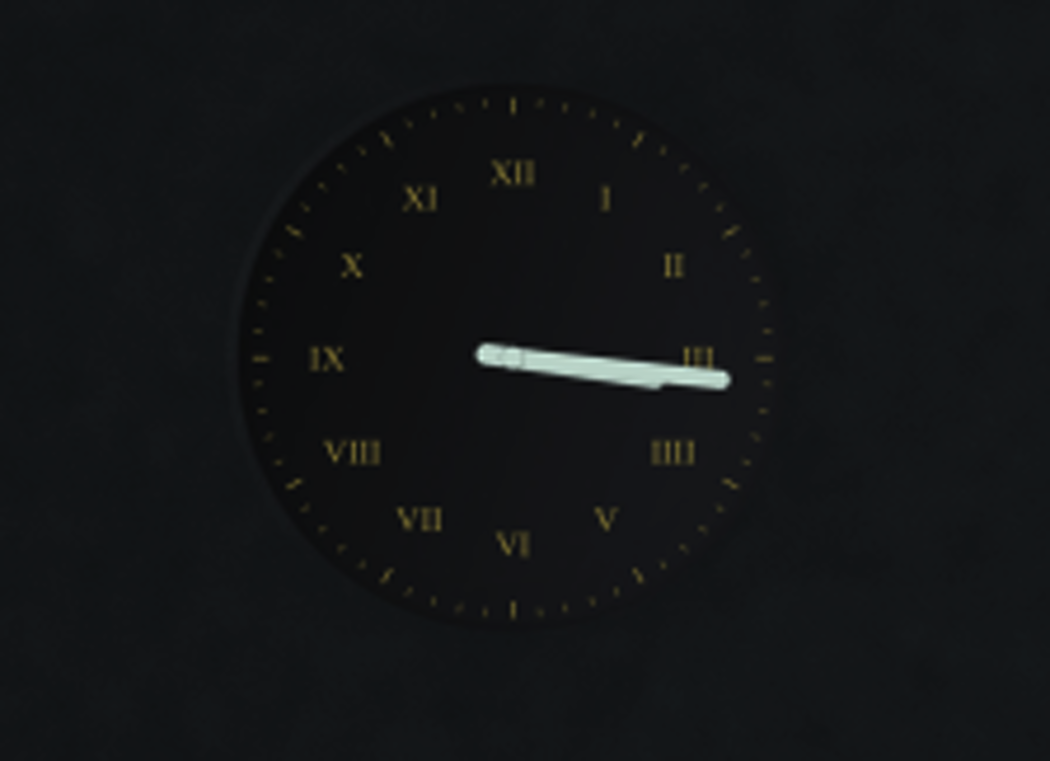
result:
3,16
